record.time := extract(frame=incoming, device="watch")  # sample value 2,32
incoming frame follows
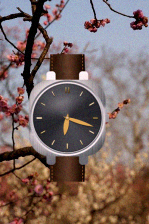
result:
6,18
